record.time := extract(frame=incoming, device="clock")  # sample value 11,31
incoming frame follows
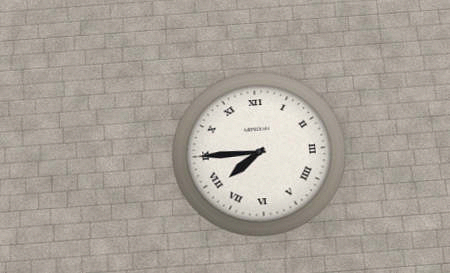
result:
7,45
